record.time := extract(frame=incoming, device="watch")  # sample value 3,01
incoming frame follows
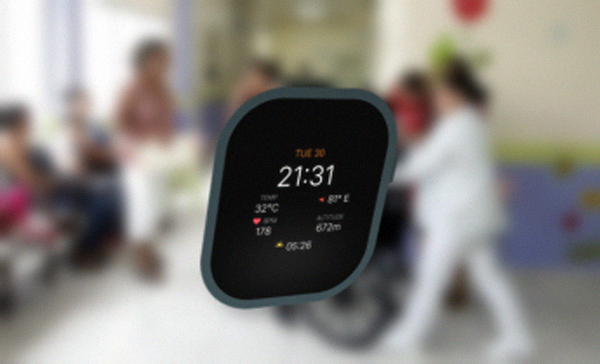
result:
21,31
